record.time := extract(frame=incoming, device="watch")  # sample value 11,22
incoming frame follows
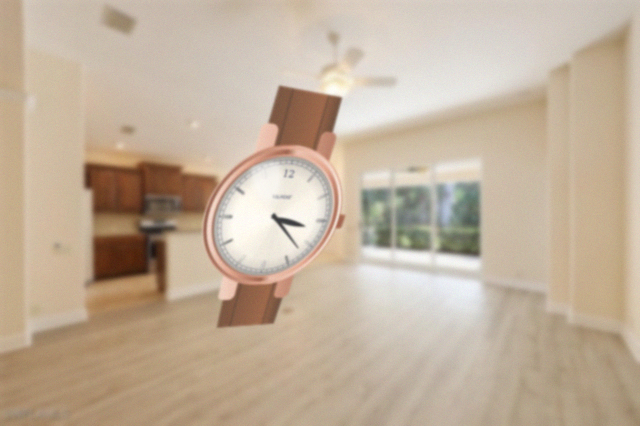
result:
3,22
